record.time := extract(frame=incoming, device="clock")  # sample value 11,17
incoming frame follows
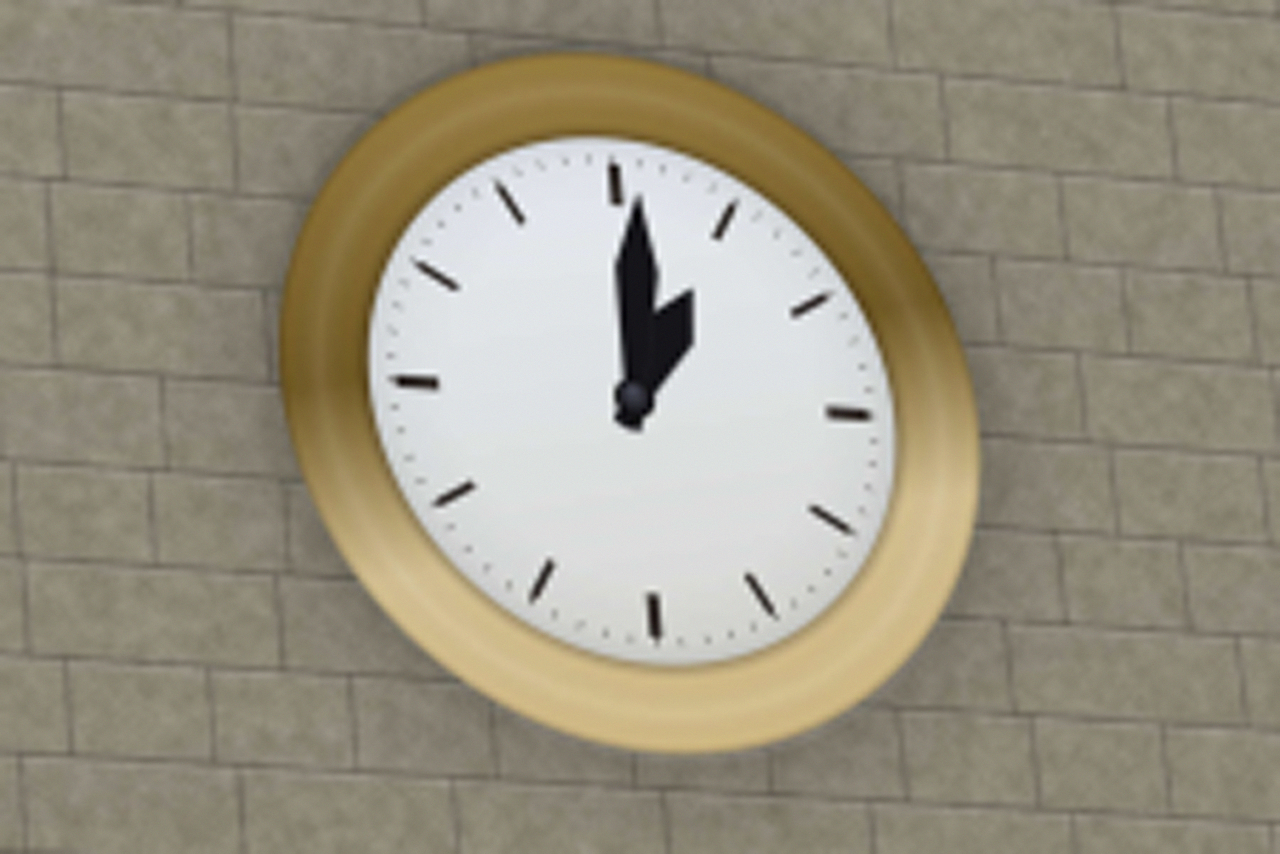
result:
1,01
